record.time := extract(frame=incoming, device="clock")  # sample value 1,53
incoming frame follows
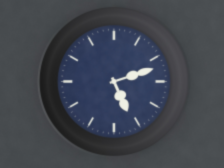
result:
5,12
